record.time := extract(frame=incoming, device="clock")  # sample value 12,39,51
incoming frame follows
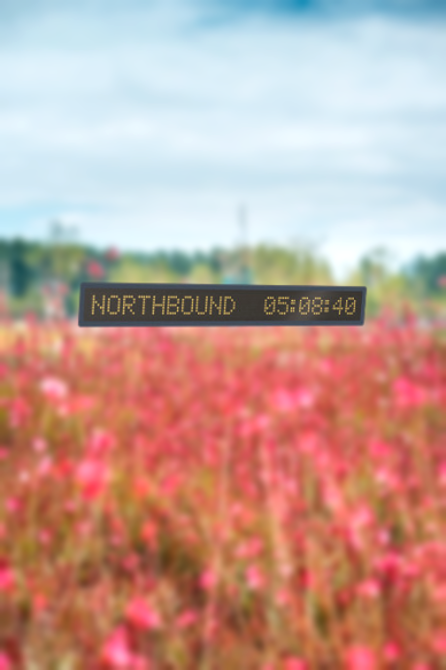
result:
5,08,40
